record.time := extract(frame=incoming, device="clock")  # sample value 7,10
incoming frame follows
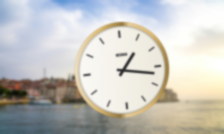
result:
1,17
